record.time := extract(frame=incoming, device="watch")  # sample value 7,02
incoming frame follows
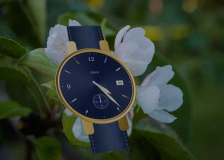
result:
4,24
